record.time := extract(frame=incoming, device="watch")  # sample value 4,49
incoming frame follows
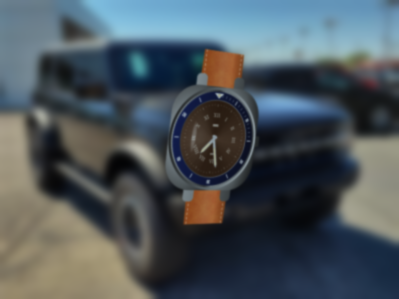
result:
7,28
